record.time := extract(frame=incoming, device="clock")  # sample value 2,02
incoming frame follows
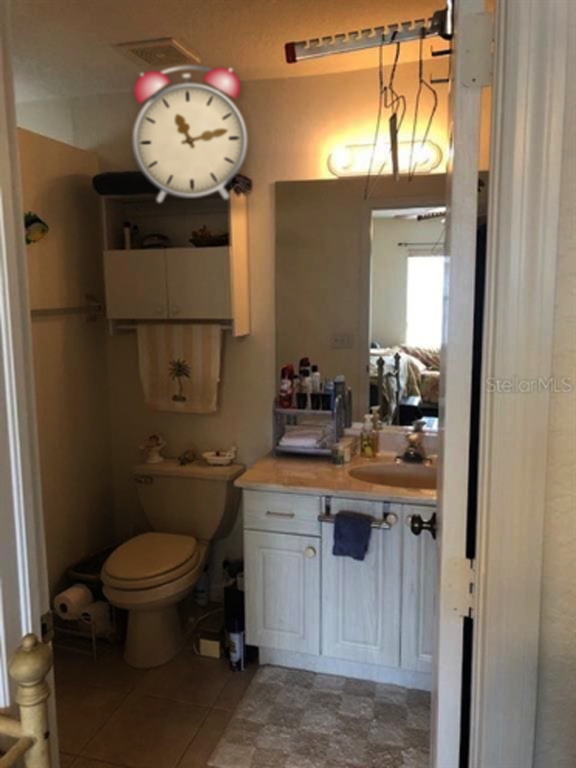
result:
11,13
